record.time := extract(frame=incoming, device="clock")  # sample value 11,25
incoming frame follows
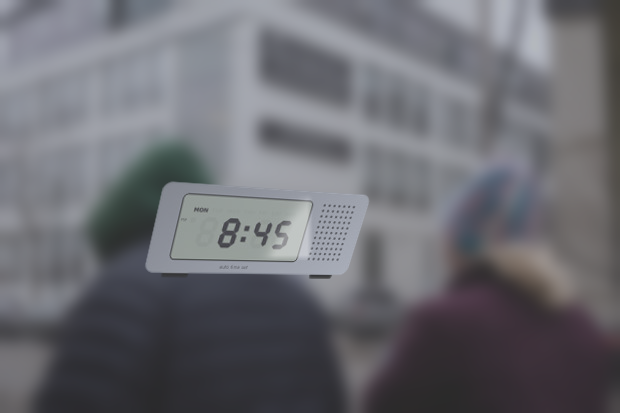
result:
8,45
